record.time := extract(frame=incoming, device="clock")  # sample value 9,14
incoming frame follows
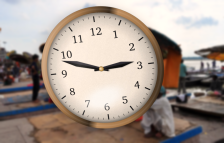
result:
2,48
